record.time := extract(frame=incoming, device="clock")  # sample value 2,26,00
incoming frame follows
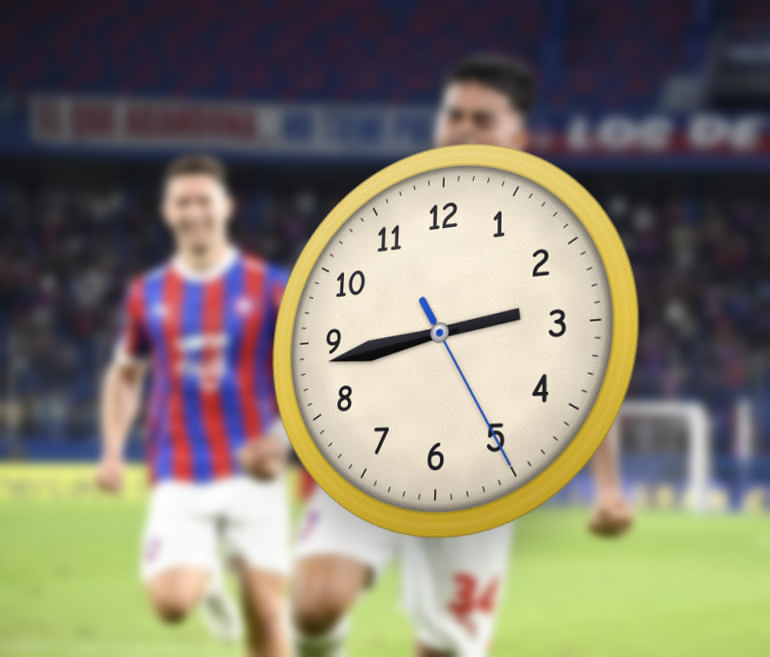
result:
2,43,25
